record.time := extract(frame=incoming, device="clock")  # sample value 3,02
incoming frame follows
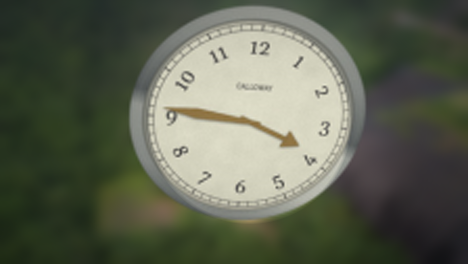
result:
3,46
